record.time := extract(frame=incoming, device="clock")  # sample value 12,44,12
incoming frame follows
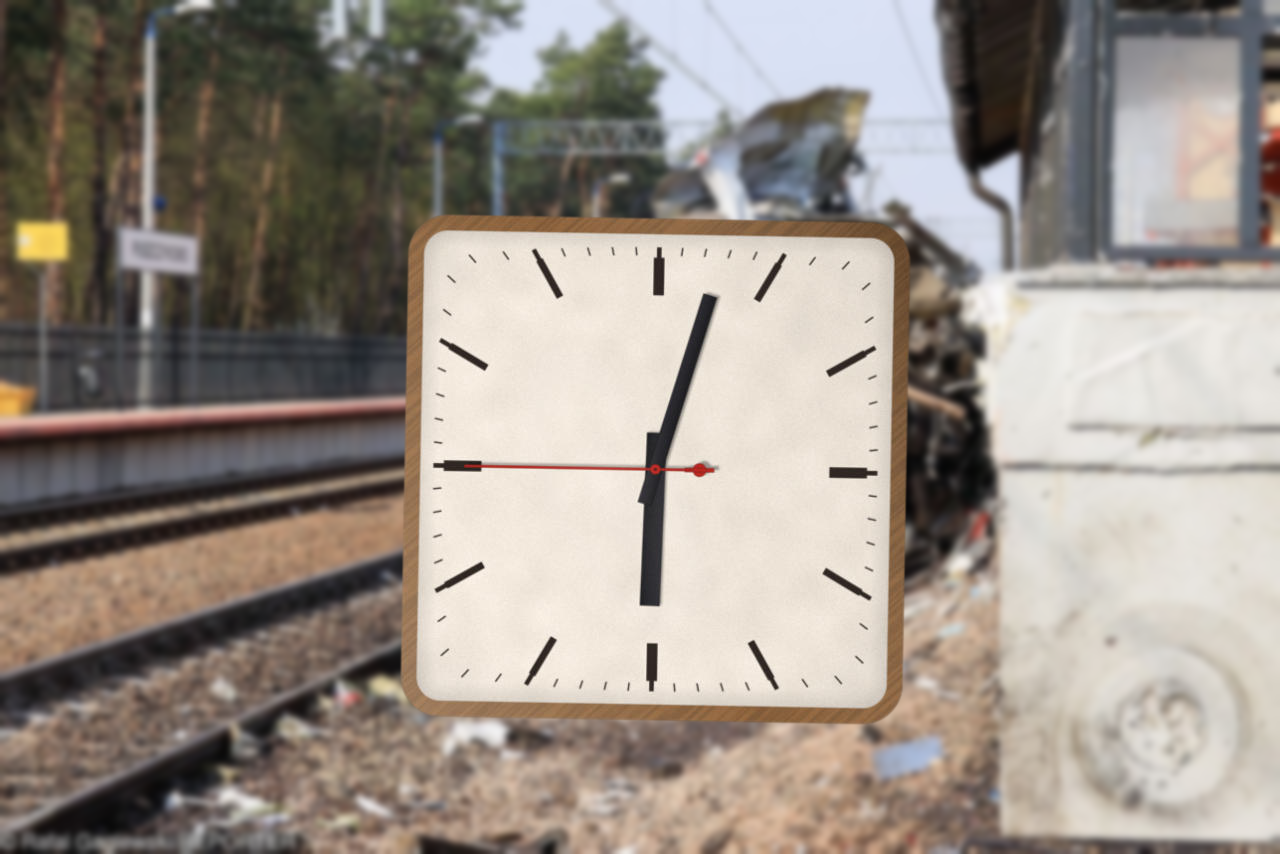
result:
6,02,45
